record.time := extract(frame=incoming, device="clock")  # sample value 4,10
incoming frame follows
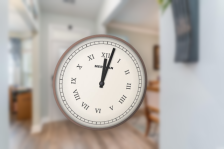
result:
12,02
